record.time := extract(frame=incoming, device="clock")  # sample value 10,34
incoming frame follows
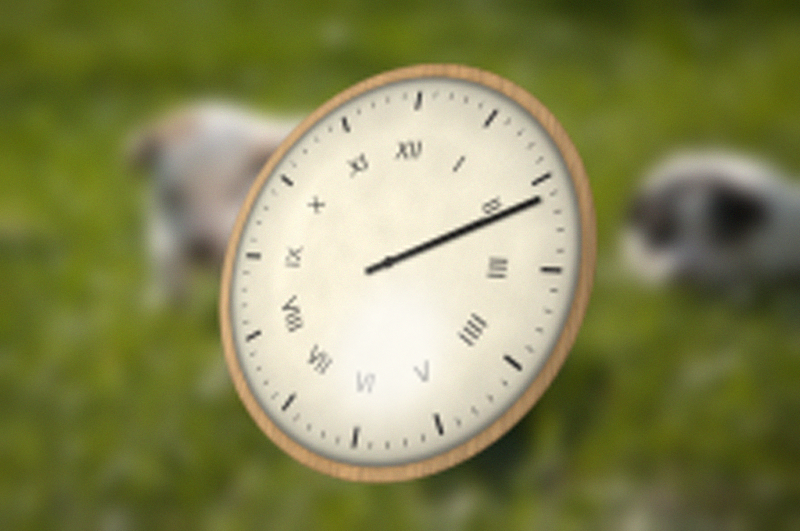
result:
2,11
